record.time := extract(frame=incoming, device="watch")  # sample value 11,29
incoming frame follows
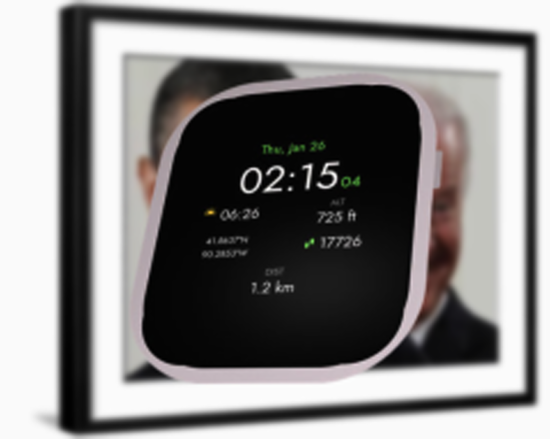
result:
2,15
